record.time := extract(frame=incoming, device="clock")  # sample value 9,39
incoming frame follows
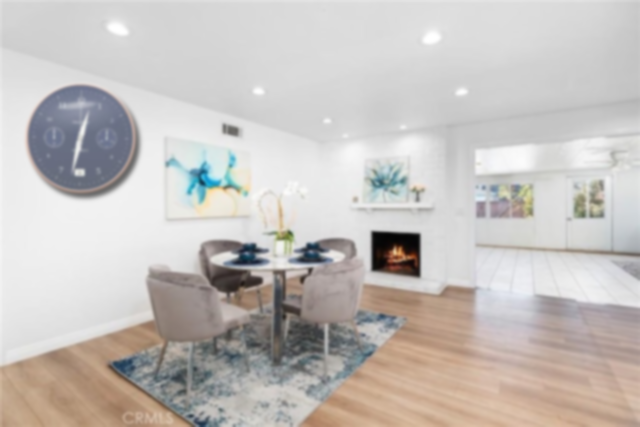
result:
12,32
